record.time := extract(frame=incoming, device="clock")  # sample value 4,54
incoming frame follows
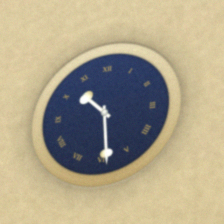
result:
10,29
